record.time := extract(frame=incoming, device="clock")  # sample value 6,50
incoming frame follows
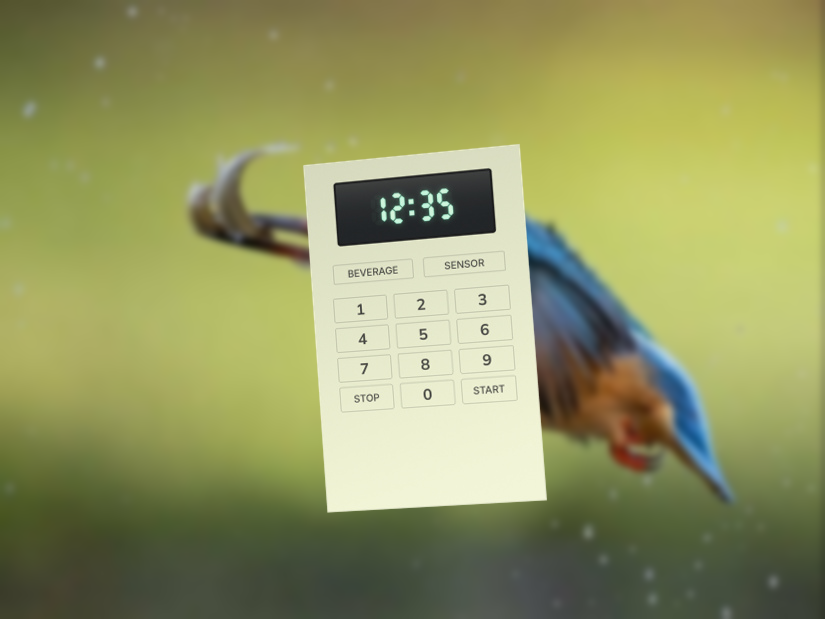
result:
12,35
